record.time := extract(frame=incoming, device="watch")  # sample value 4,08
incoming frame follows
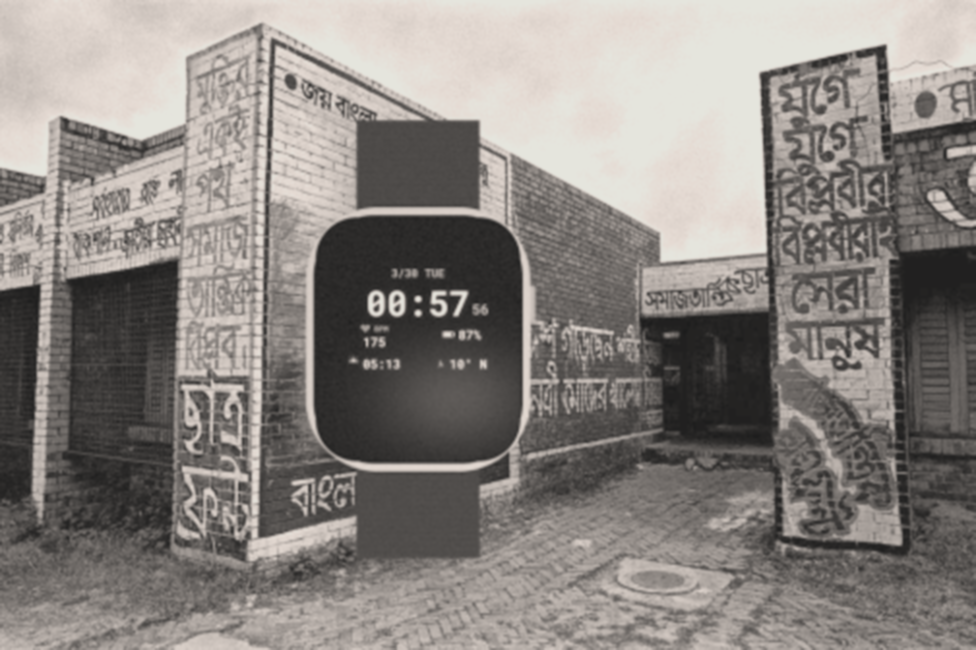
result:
0,57
